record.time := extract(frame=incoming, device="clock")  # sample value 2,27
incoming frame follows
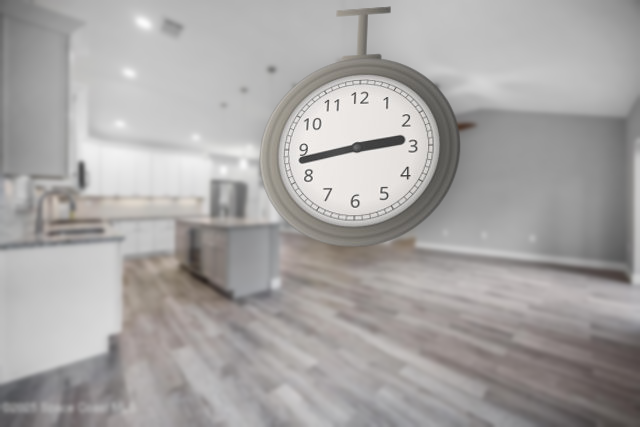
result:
2,43
